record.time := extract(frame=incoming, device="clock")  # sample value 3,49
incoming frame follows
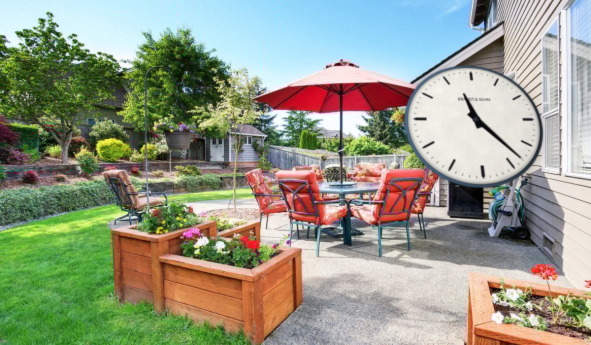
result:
11,23
